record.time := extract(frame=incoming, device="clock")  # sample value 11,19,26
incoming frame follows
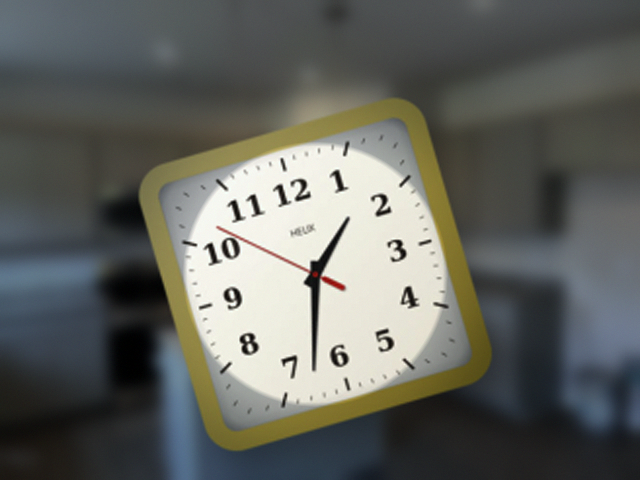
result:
1,32,52
